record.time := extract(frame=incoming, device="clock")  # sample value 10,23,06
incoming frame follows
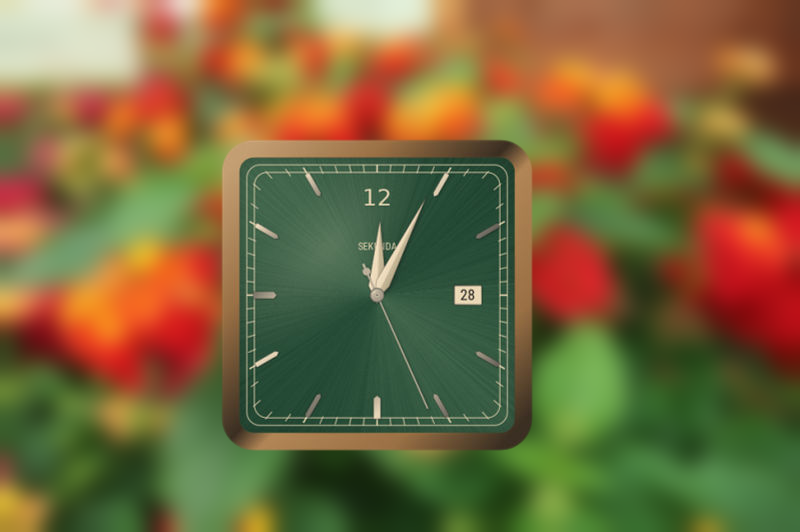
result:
12,04,26
